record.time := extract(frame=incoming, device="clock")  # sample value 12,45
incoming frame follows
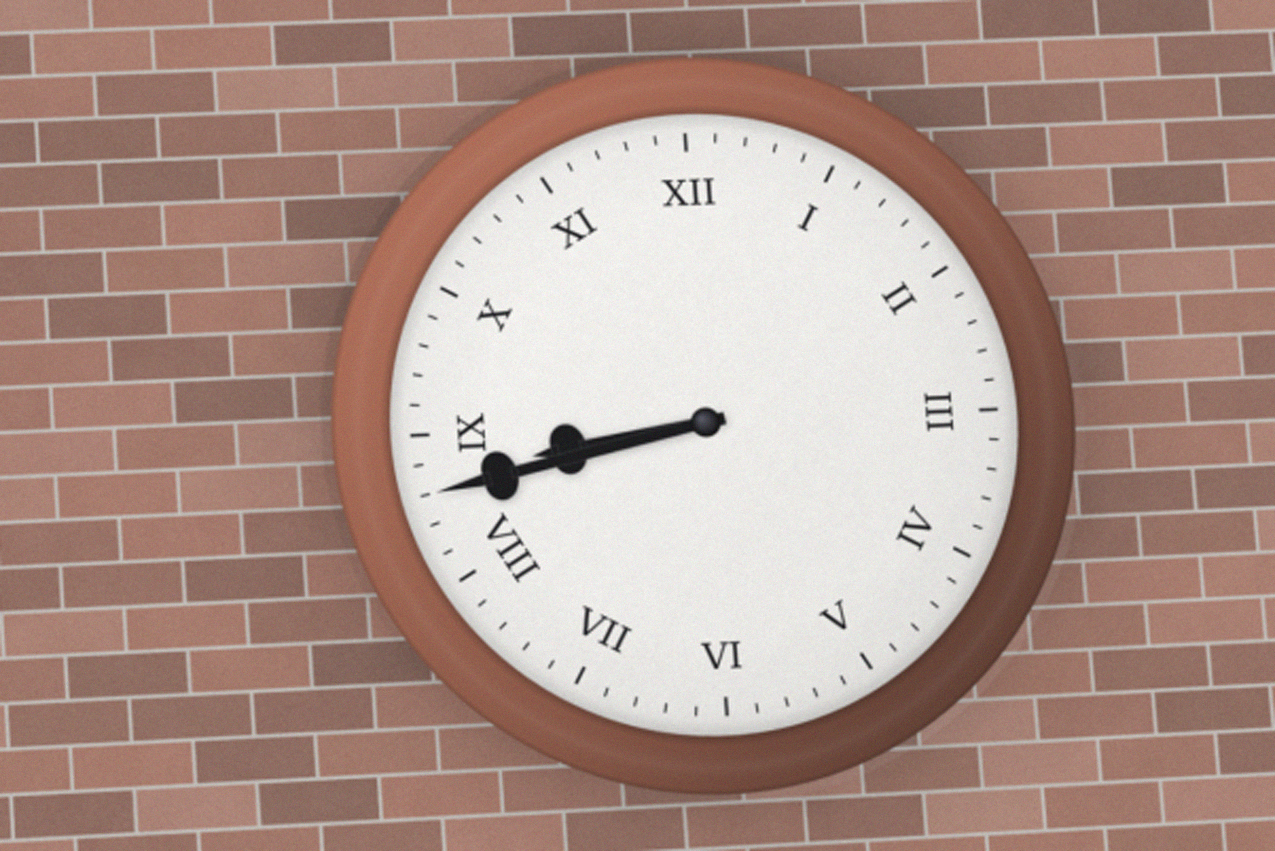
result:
8,43
